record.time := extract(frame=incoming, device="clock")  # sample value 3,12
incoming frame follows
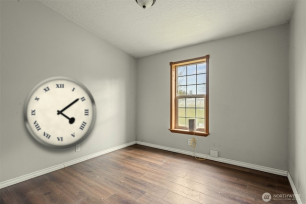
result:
4,09
